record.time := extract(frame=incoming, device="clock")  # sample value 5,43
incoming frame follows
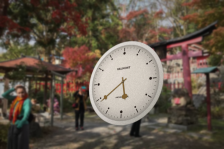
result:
5,39
